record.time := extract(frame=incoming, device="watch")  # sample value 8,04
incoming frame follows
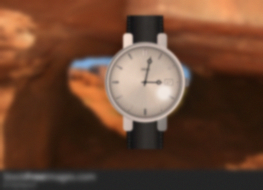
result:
3,02
